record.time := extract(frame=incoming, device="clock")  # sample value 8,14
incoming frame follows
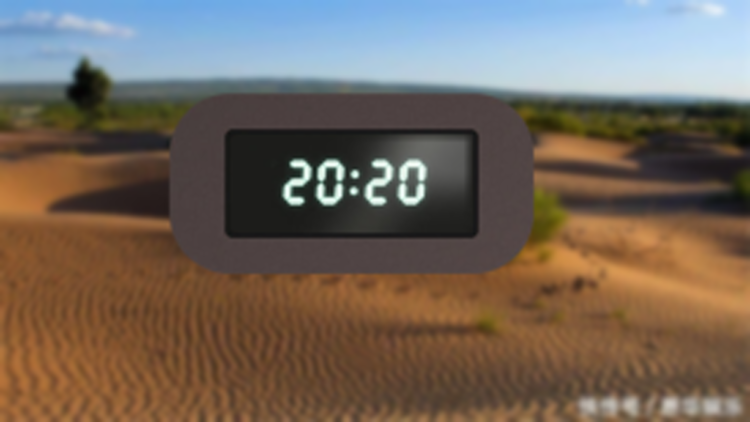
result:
20,20
